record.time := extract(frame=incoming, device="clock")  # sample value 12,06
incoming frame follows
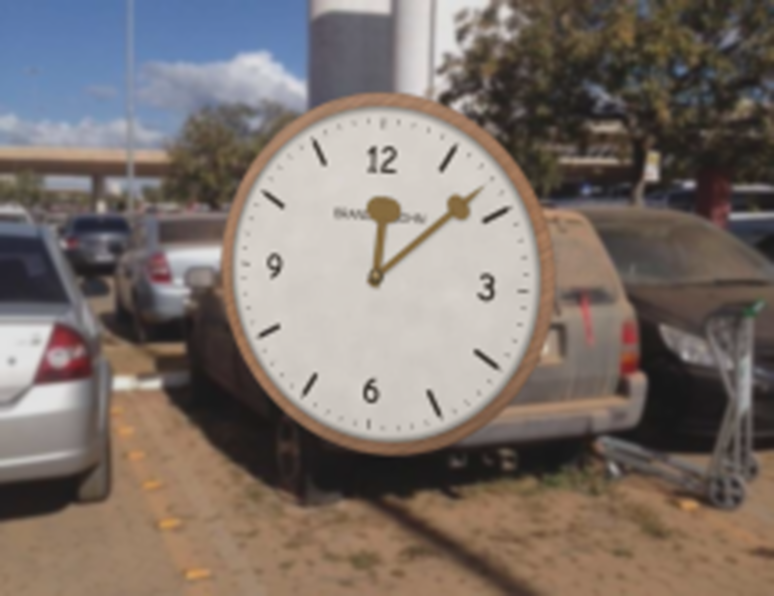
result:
12,08
